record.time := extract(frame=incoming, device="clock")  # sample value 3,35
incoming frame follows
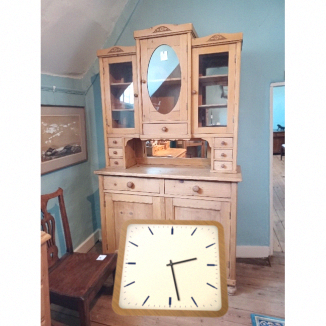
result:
2,28
